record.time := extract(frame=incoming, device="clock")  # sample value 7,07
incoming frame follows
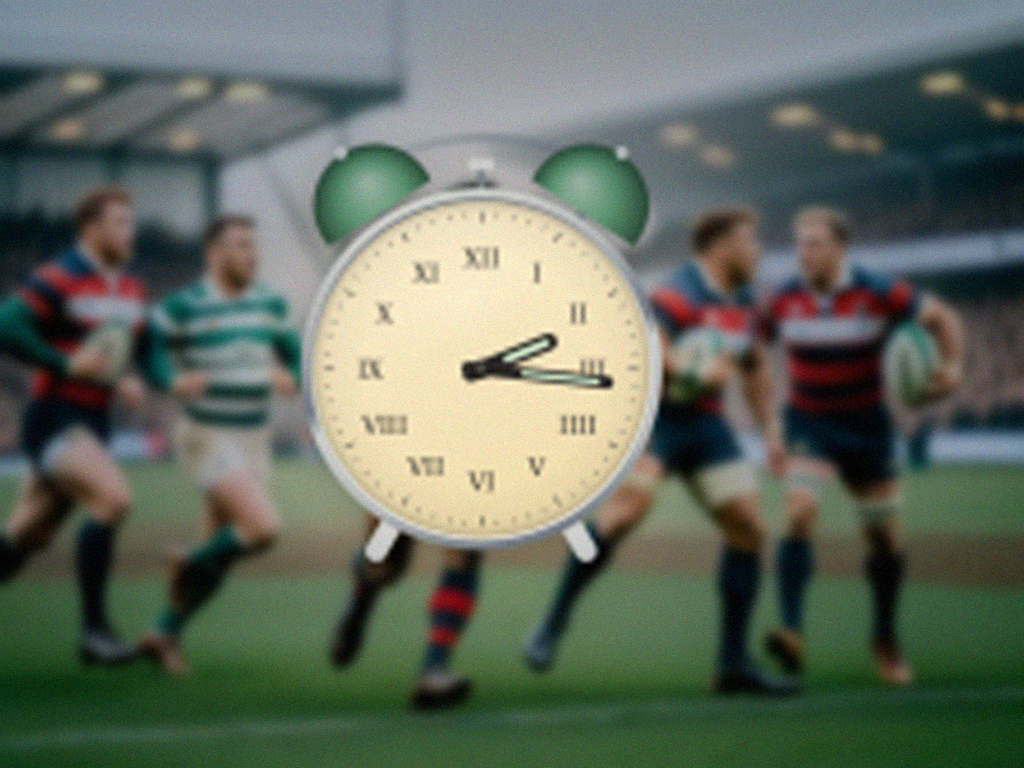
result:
2,16
